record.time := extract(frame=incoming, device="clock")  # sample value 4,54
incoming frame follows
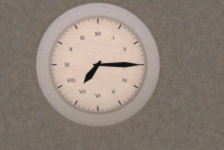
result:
7,15
